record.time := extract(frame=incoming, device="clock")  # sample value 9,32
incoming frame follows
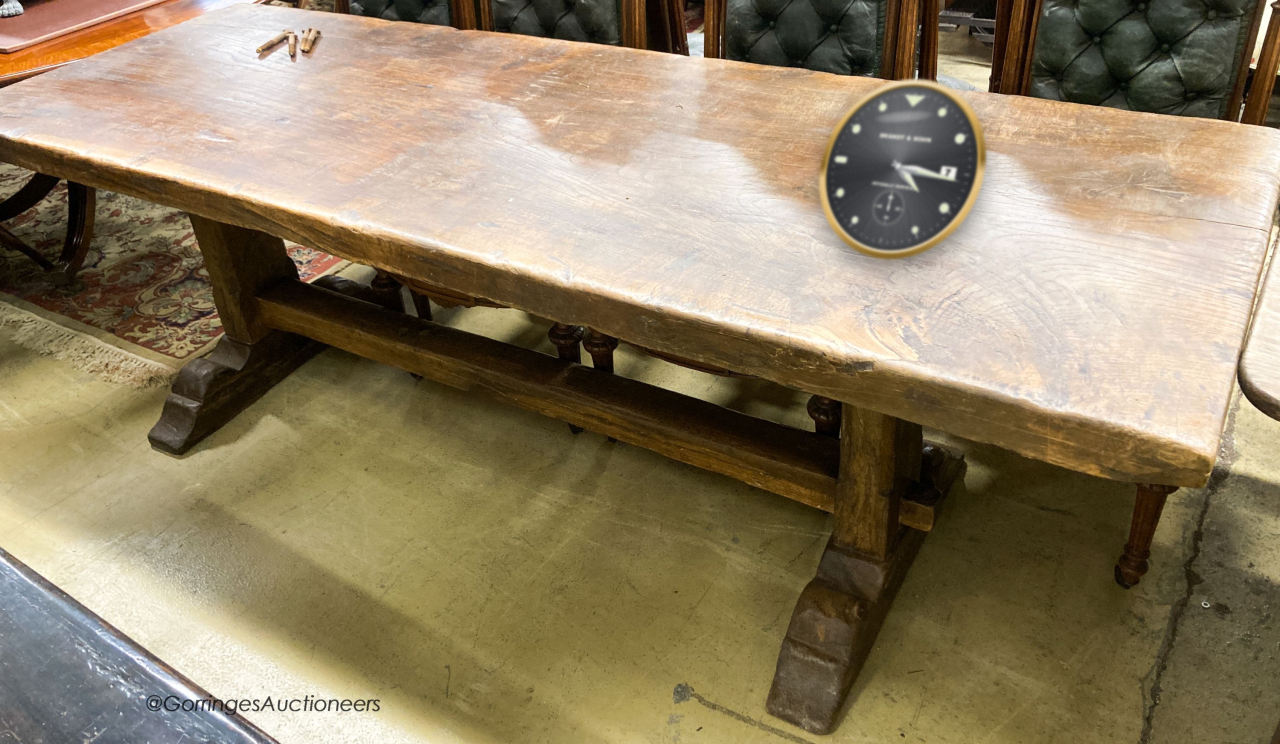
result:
4,16
